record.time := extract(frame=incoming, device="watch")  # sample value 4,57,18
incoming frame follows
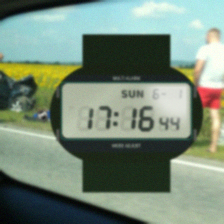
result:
17,16,44
